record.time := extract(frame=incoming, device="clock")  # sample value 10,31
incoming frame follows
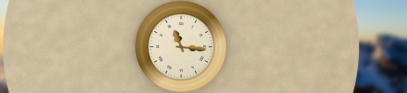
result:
11,16
